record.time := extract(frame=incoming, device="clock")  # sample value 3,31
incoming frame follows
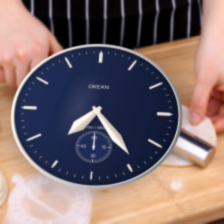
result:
7,24
